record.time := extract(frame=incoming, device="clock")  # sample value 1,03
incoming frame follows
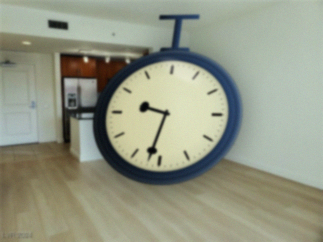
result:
9,32
